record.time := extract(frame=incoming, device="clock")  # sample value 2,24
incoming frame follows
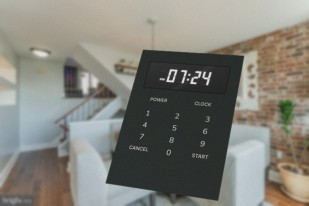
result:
7,24
